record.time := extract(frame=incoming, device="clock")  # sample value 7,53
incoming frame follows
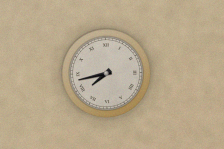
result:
7,43
